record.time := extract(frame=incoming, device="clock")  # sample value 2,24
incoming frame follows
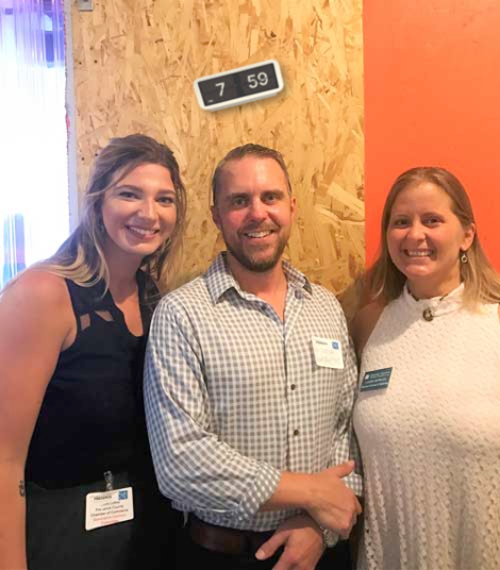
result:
7,59
